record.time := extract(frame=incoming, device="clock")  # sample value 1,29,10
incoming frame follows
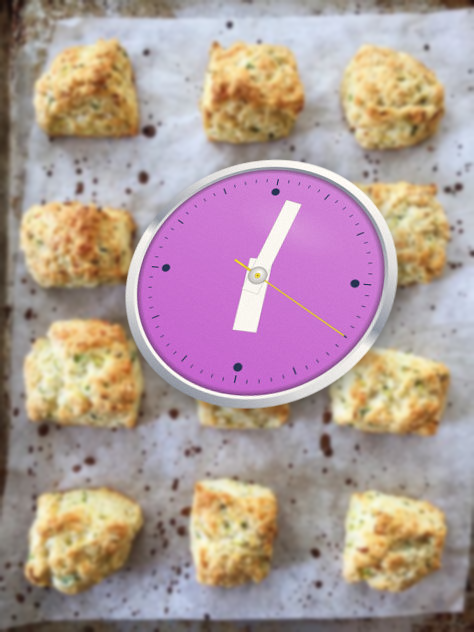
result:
6,02,20
